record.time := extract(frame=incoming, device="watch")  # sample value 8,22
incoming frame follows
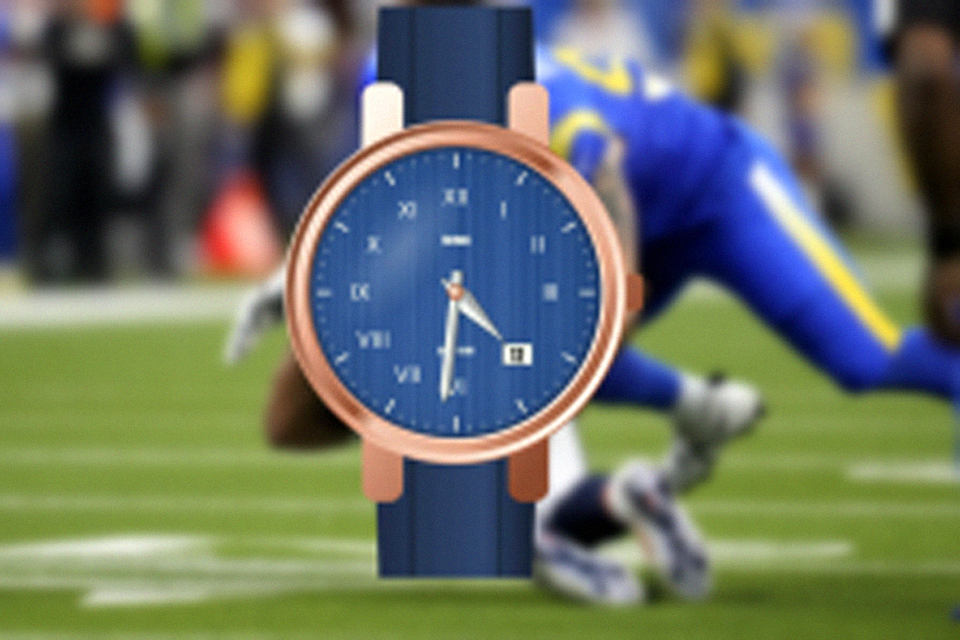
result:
4,31
